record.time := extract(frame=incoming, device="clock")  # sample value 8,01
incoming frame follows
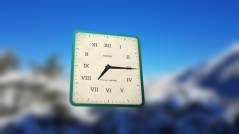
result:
7,15
